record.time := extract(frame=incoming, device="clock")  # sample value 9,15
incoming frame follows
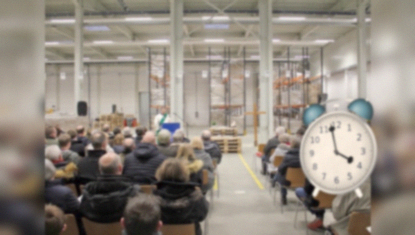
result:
3,58
